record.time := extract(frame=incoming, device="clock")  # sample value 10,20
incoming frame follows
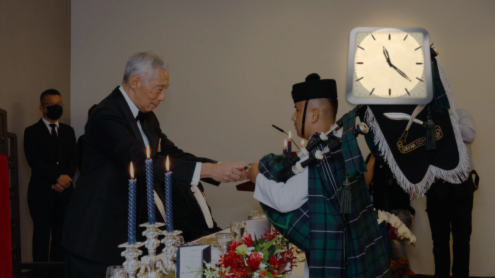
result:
11,22
